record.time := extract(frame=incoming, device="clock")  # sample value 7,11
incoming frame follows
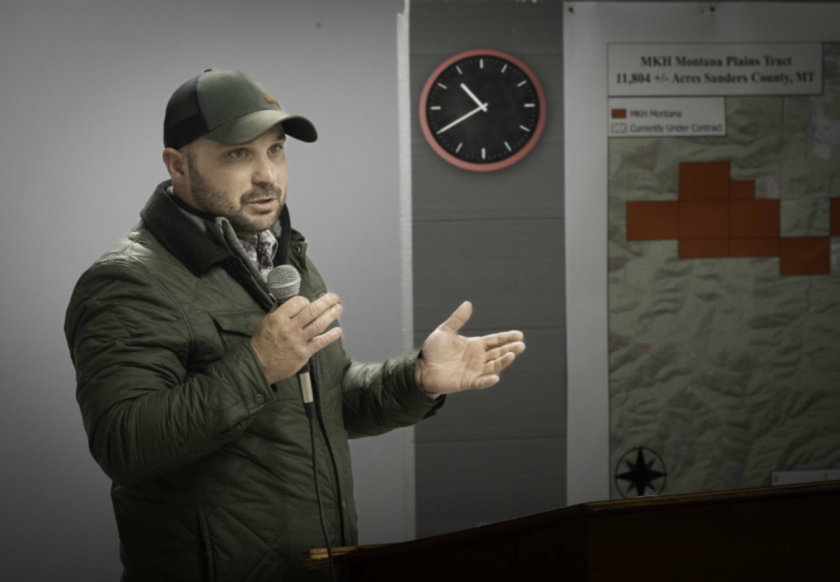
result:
10,40
